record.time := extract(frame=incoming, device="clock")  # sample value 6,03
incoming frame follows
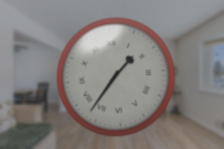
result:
1,37
